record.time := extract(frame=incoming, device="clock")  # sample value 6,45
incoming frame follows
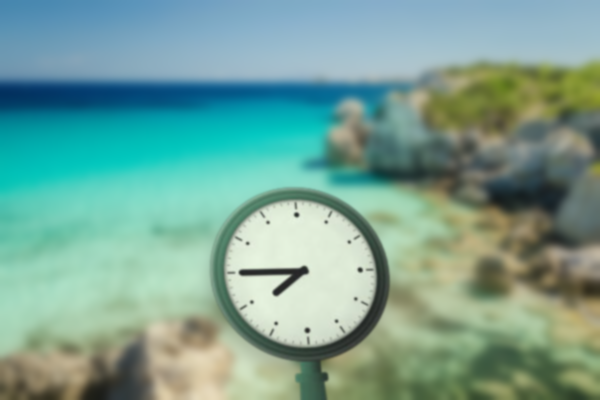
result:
7,45
